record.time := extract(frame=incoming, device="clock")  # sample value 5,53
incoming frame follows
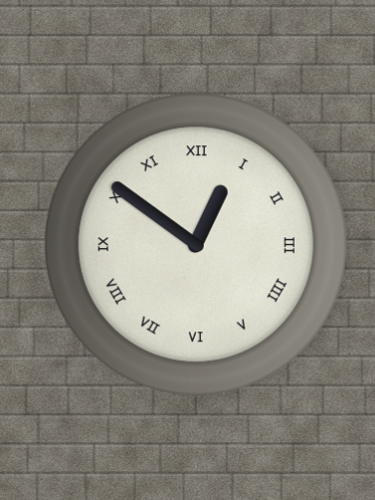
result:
12,51
